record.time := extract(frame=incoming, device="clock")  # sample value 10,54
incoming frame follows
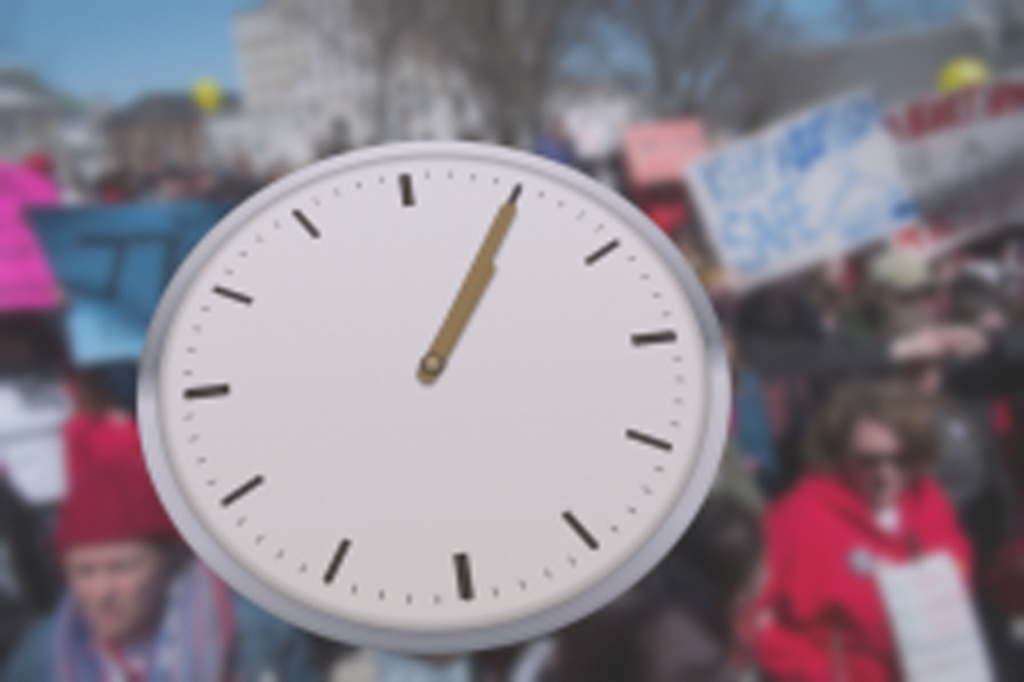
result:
1,05
